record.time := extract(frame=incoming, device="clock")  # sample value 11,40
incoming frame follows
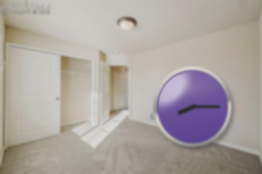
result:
8,15
